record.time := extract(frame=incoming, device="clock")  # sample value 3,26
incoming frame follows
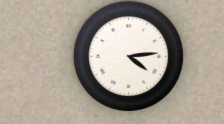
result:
4,14
